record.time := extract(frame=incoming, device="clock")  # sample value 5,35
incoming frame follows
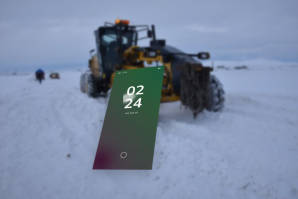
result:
2,24
